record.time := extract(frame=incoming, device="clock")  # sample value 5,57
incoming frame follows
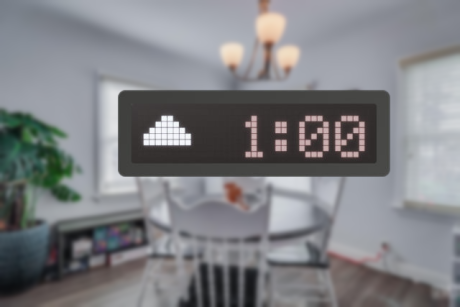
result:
1,00
